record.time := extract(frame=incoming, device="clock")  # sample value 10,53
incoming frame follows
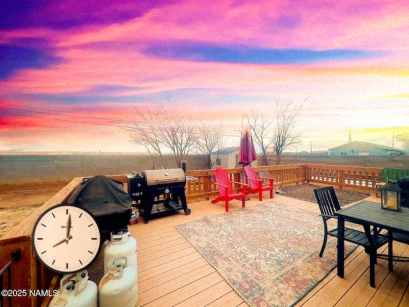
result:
8,01
